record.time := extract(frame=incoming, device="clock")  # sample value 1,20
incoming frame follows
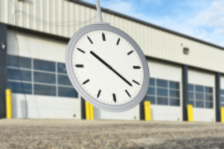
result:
10,22
